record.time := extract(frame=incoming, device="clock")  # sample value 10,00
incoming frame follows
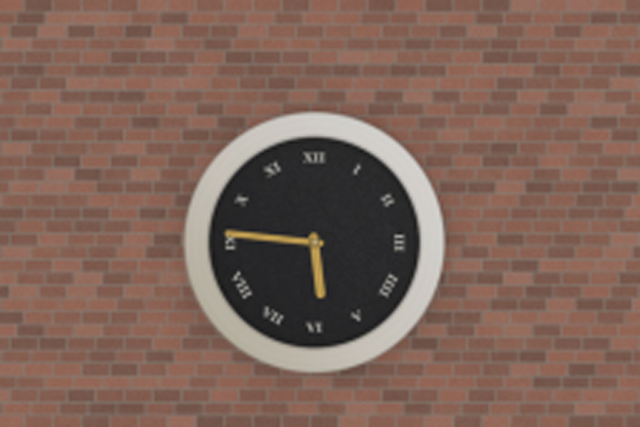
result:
5,46
